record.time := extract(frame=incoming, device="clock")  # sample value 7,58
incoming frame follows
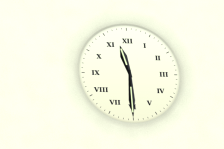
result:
11,30
